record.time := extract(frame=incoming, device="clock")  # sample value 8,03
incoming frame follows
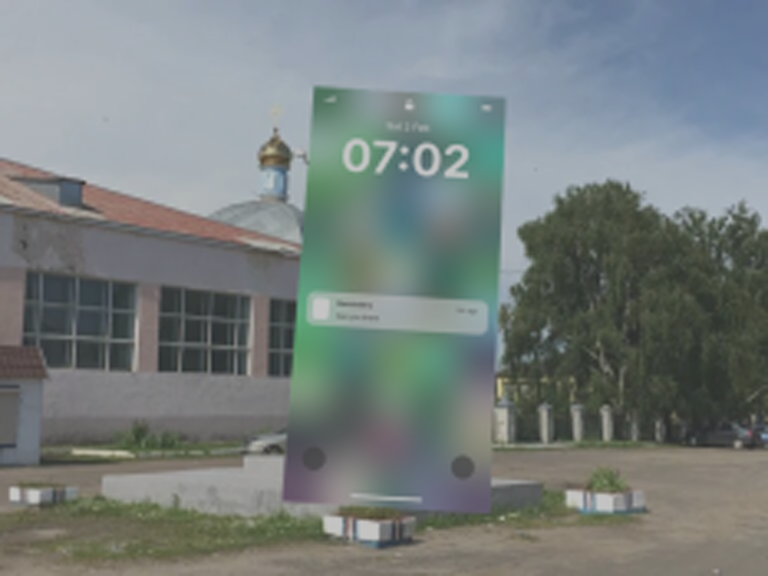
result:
7,02
